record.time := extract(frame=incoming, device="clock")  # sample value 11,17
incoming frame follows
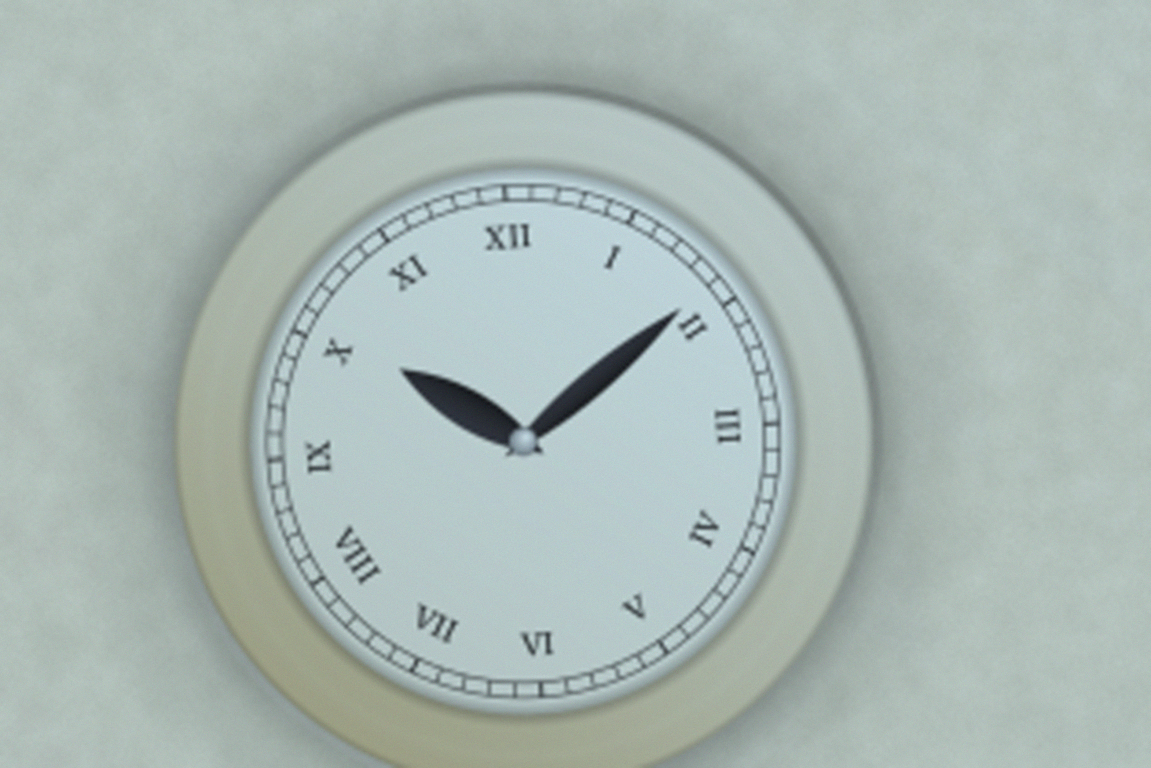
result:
10,09
